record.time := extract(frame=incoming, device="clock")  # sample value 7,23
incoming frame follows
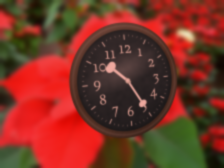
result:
10,25
